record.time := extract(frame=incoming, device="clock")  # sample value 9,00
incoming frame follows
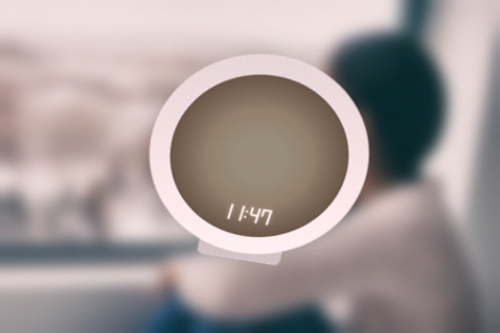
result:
11,47
